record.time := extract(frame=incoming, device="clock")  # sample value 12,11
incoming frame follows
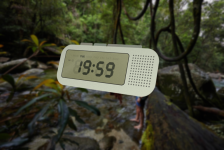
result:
19,59
